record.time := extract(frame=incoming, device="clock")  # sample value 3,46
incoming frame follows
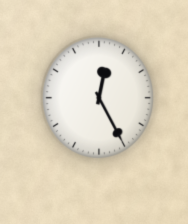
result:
12,25
